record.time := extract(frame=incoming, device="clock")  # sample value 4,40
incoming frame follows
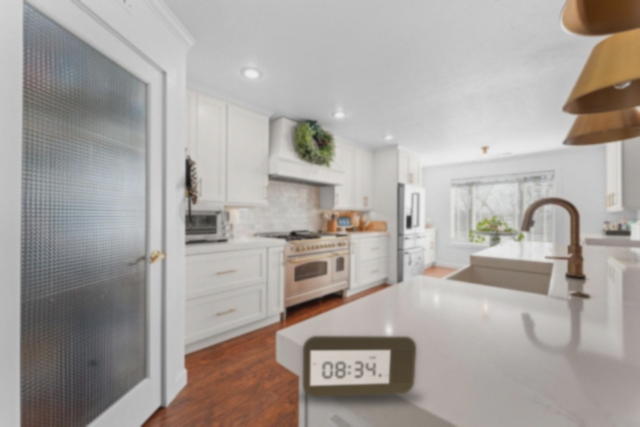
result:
8,34
